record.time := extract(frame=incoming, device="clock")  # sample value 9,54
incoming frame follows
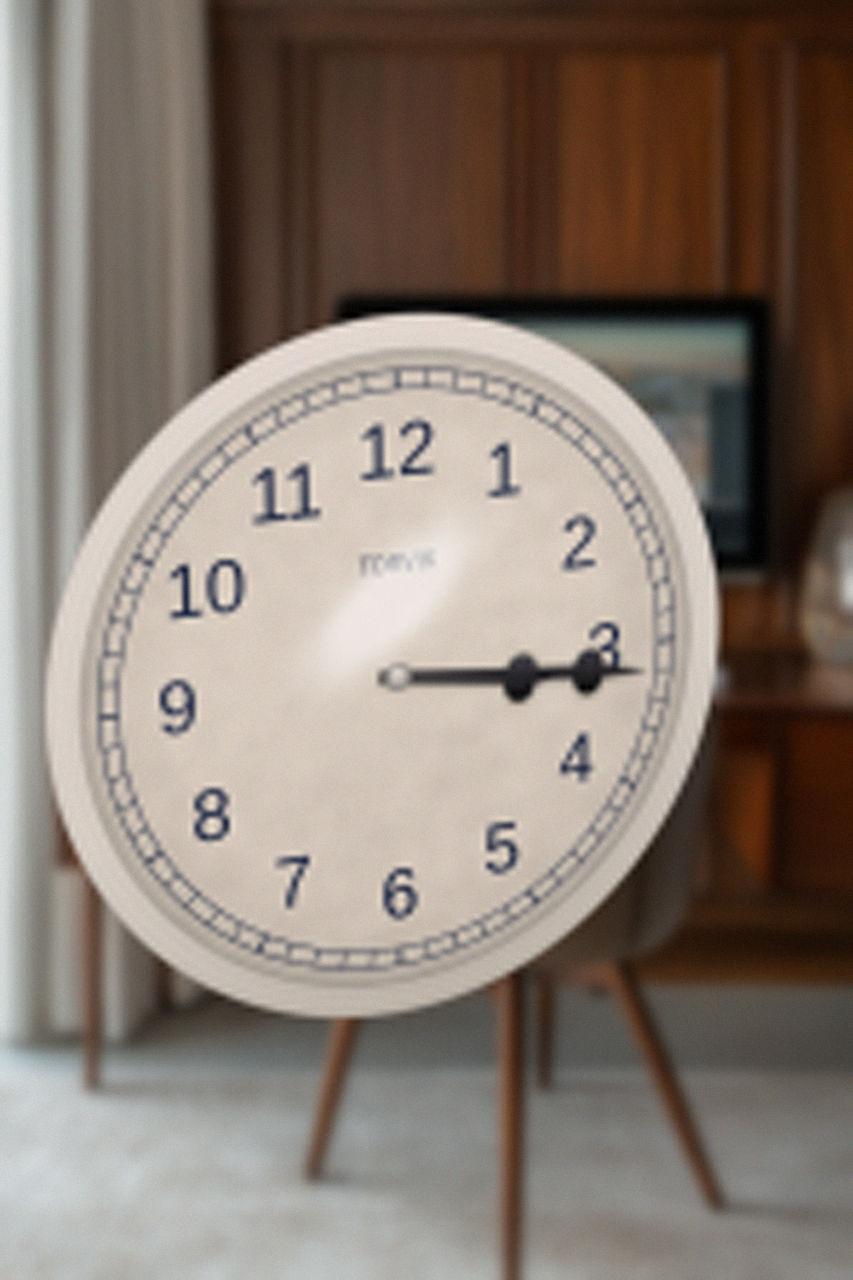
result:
3,16
